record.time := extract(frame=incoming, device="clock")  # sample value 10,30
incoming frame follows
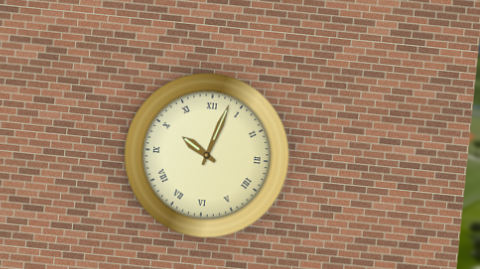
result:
10,03
